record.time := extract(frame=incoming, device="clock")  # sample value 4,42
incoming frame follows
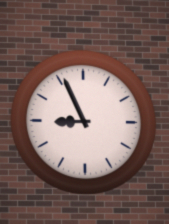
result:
8,56
